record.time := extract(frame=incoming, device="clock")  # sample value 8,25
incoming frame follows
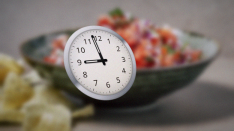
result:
8,58
